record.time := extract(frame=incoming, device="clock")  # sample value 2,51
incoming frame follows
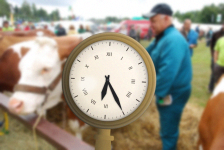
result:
6,25
